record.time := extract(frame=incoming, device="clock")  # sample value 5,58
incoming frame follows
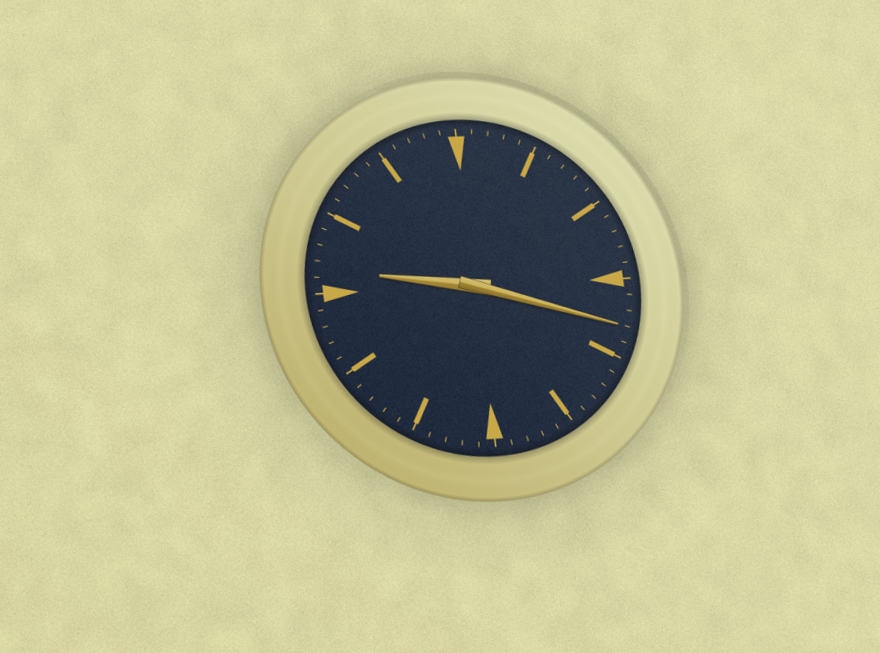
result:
9,18
